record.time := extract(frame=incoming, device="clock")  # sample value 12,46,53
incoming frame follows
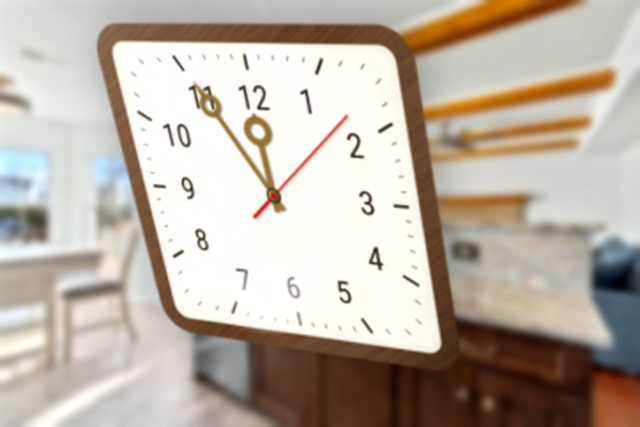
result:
11,55,08
